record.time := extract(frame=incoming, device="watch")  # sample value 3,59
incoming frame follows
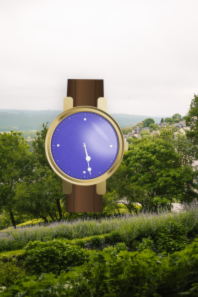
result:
5,28
